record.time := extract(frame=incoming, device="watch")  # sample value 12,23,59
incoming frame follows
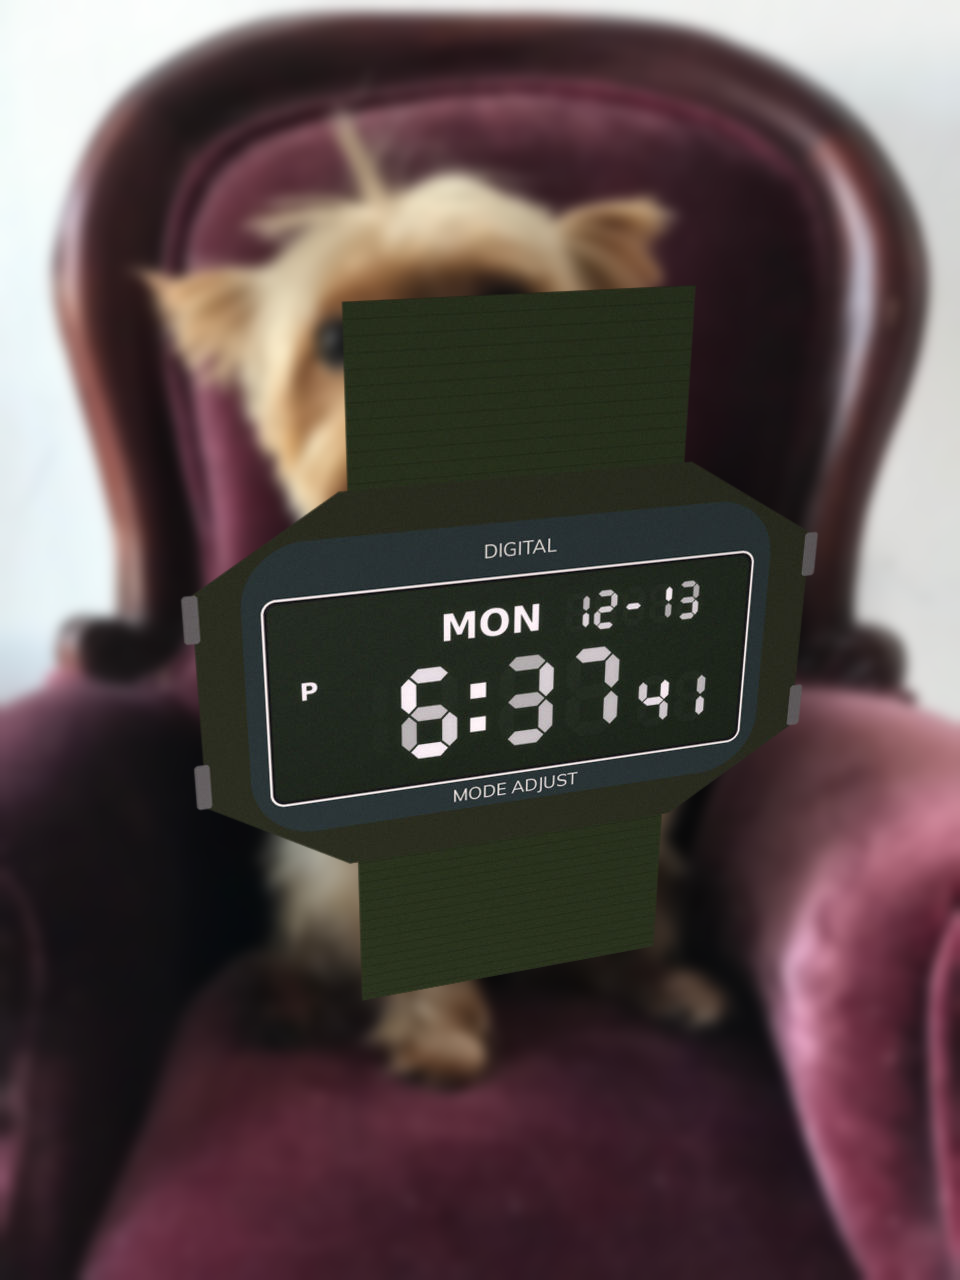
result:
6,37,41
